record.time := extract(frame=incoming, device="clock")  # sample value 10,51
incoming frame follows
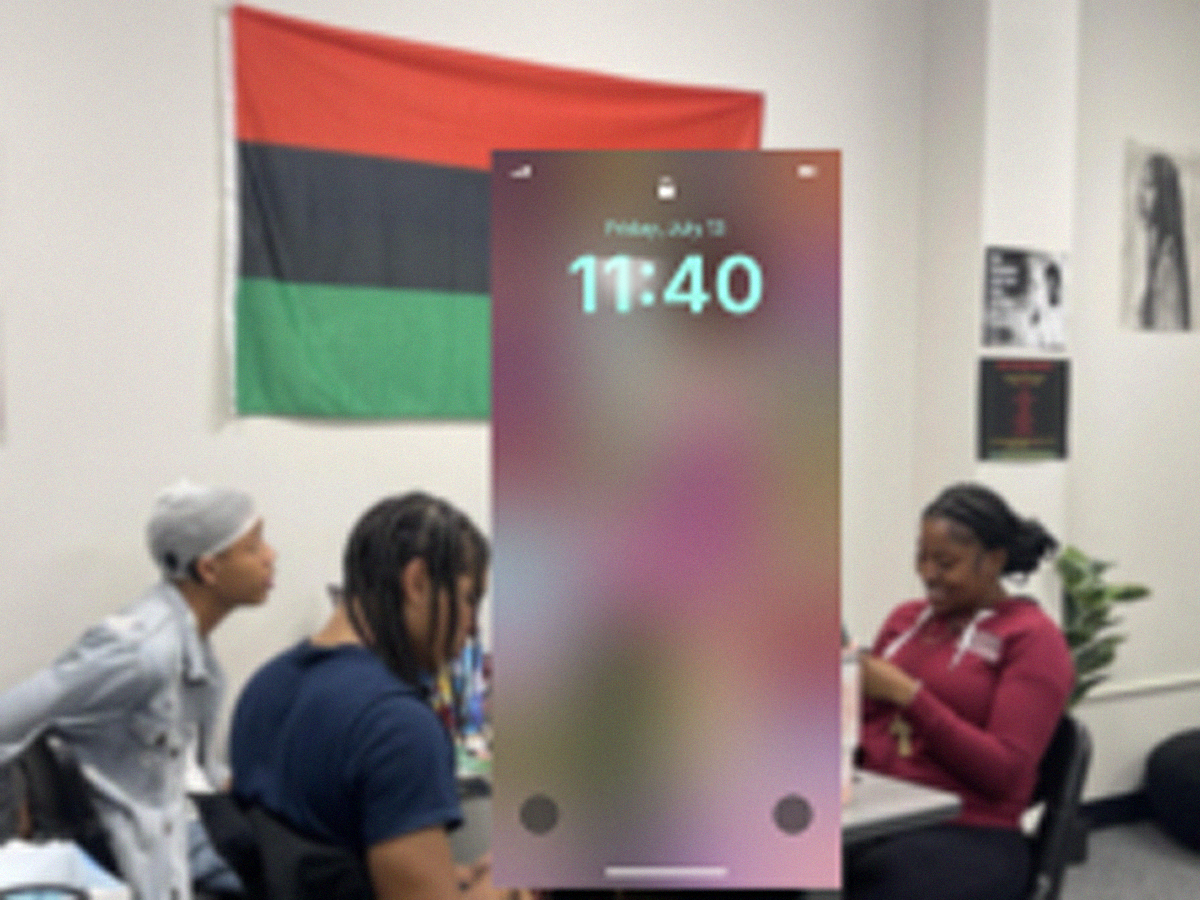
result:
11,40
